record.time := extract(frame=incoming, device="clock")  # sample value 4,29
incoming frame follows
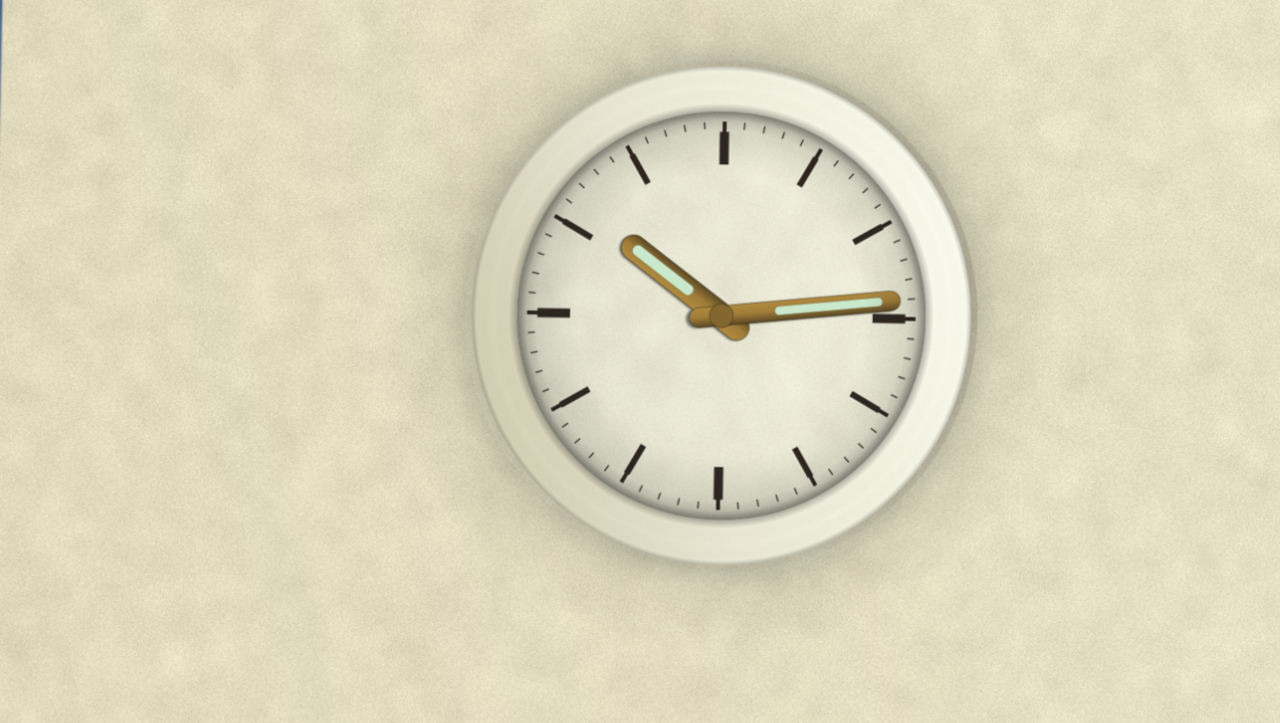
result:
10,14
